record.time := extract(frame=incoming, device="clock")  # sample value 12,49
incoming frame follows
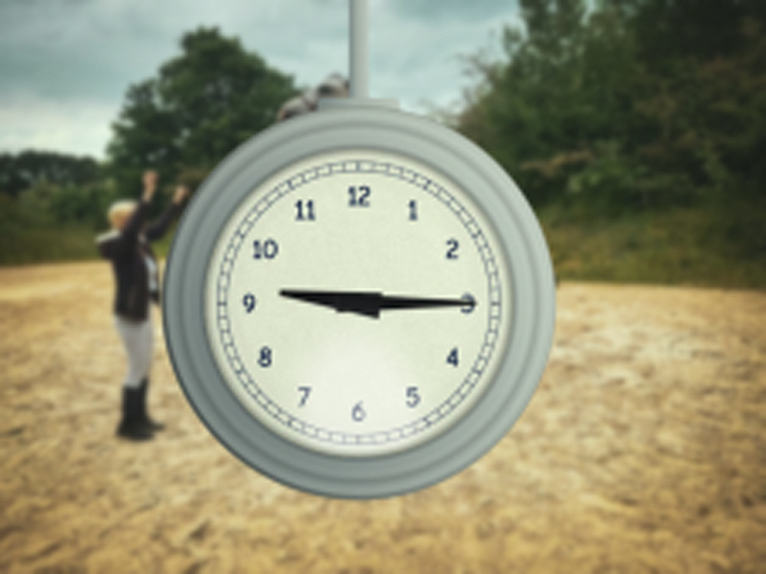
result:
9,15
